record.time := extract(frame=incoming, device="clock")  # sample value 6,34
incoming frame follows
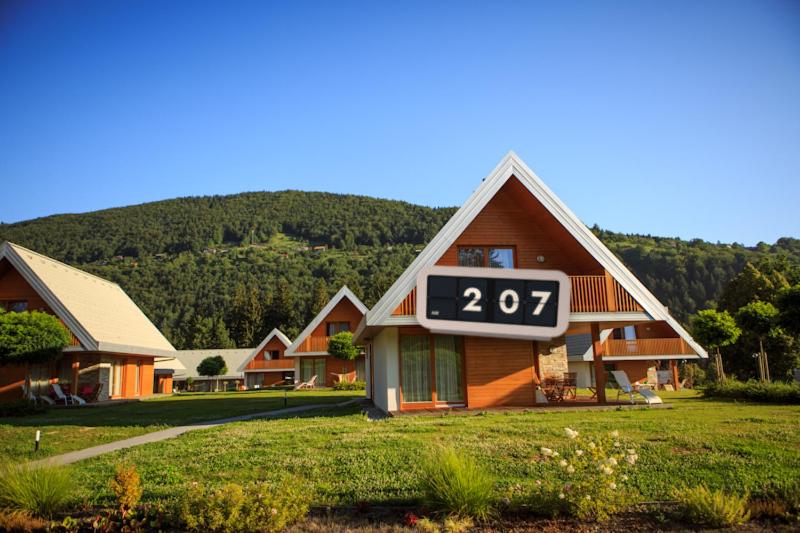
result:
2,07
